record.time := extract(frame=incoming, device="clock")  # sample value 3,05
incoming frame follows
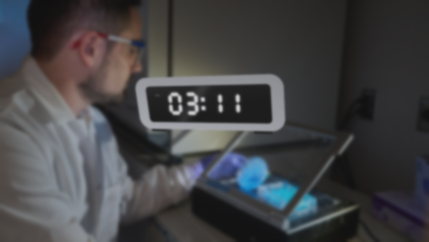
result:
3,11
